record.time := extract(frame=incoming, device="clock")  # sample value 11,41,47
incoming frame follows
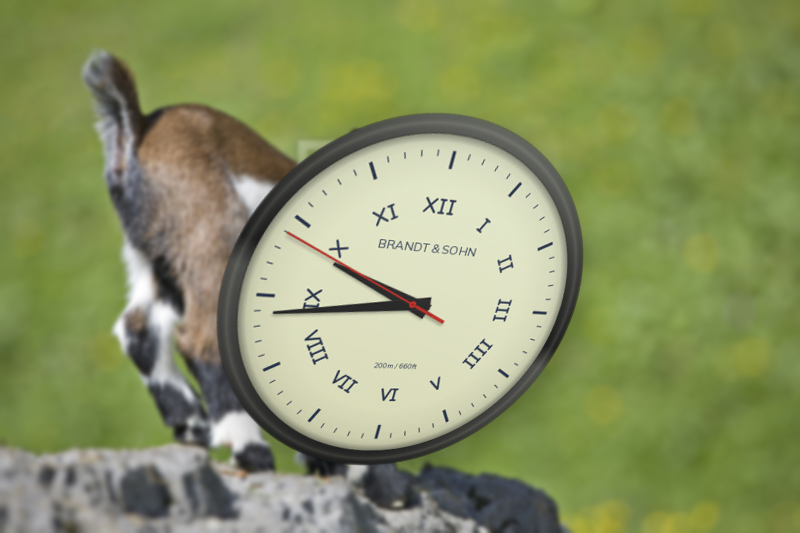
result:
9,43,49
